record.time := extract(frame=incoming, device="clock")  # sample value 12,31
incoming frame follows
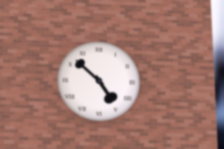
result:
4,52
